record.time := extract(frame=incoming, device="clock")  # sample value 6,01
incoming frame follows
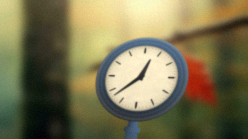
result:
12,38
